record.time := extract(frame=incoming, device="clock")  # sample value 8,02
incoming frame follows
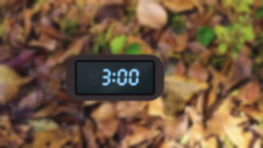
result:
3,00
